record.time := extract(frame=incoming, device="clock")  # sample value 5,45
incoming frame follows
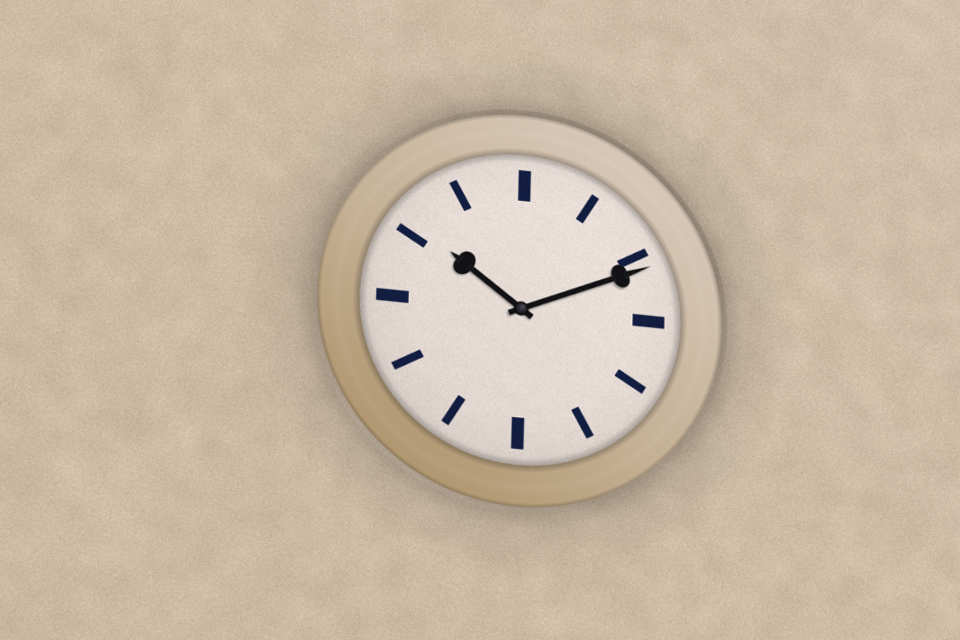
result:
10,11
